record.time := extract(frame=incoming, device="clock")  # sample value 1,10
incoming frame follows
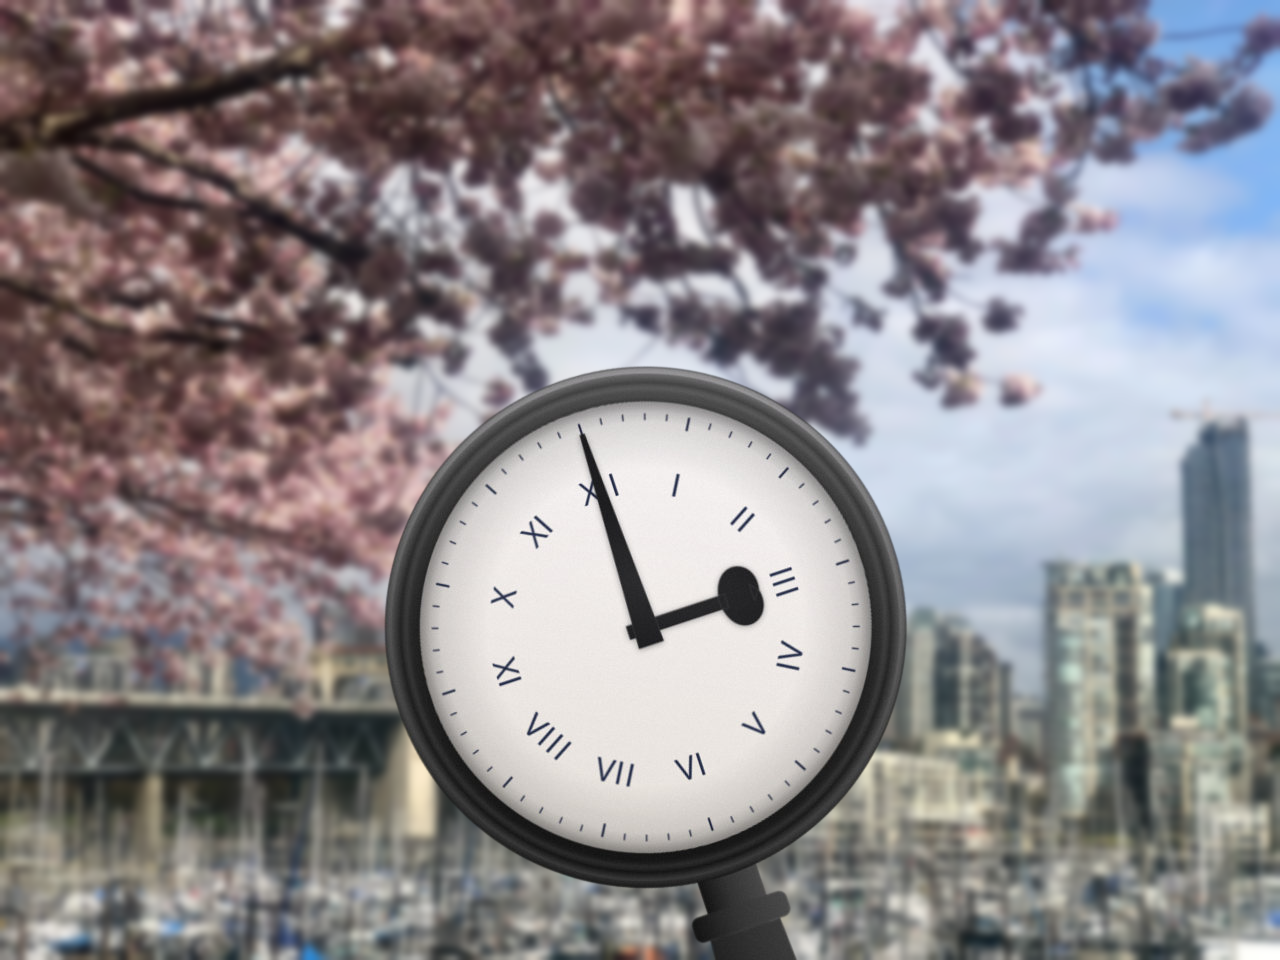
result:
3,00
